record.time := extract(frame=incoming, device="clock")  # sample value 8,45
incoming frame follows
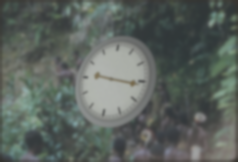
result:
9,16
